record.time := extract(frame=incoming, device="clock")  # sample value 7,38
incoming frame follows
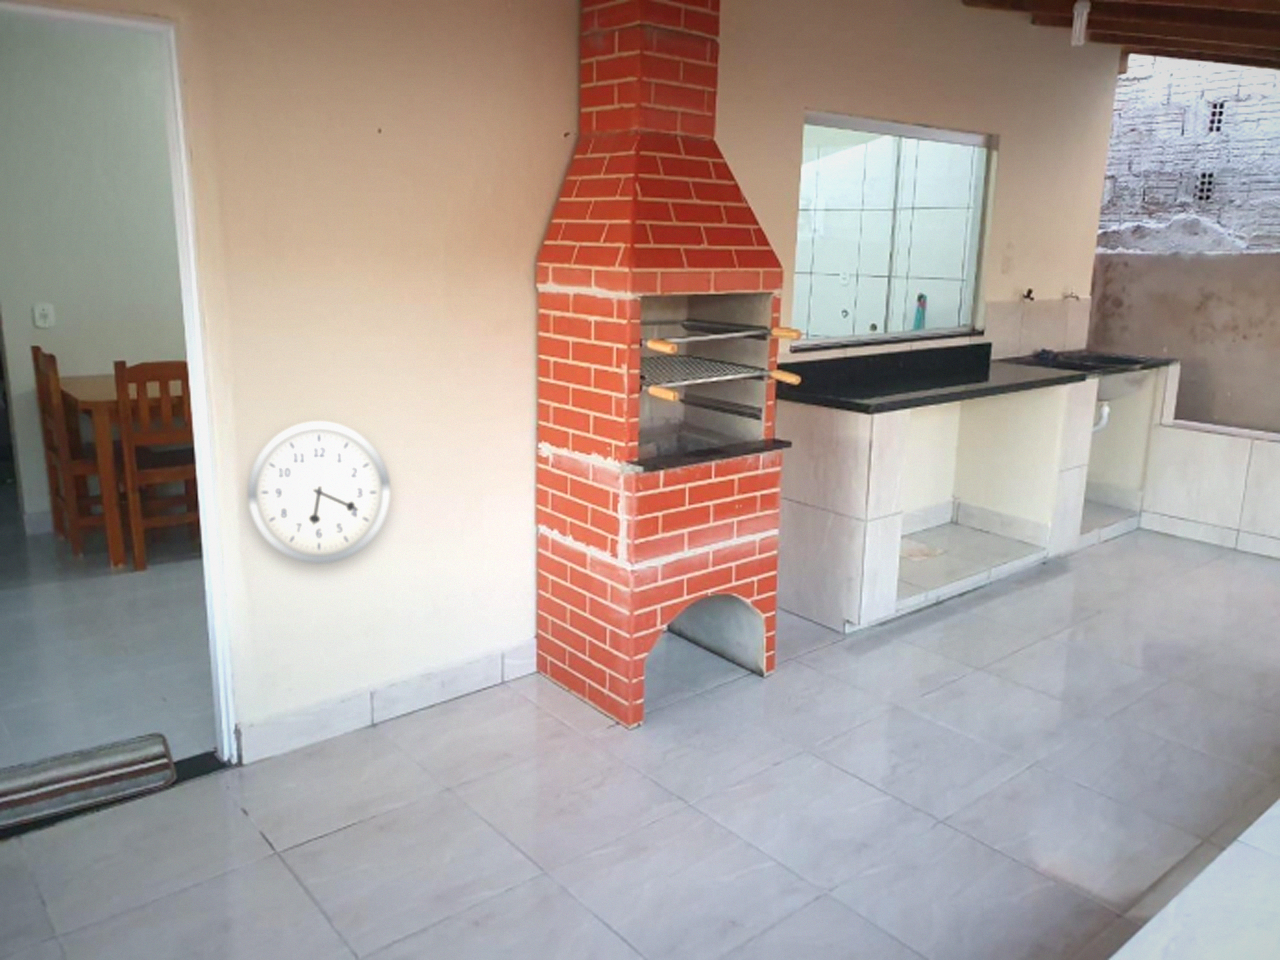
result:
6,19
